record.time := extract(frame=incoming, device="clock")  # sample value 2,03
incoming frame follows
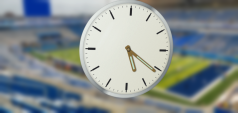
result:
5,21
